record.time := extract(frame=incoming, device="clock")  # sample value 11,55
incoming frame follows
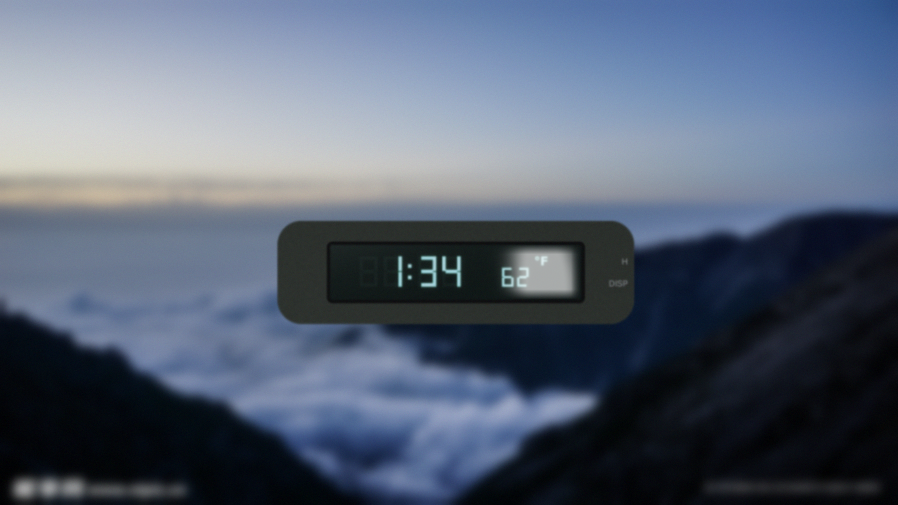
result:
1,34
